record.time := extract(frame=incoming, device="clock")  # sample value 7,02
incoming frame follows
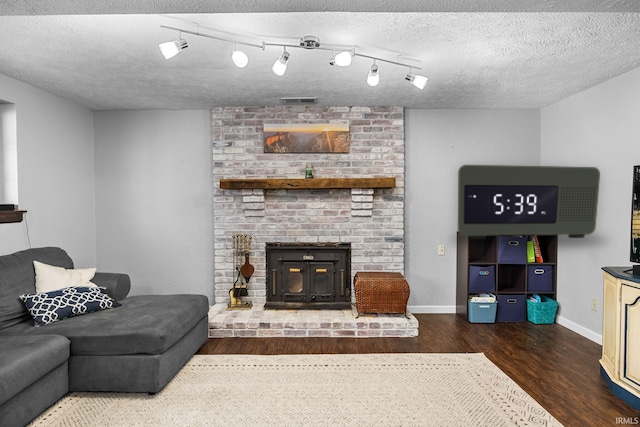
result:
5,39
